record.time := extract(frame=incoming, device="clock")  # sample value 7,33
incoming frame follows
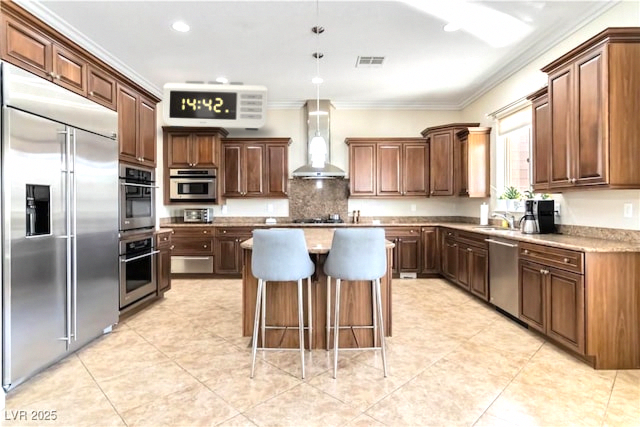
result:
14,42
